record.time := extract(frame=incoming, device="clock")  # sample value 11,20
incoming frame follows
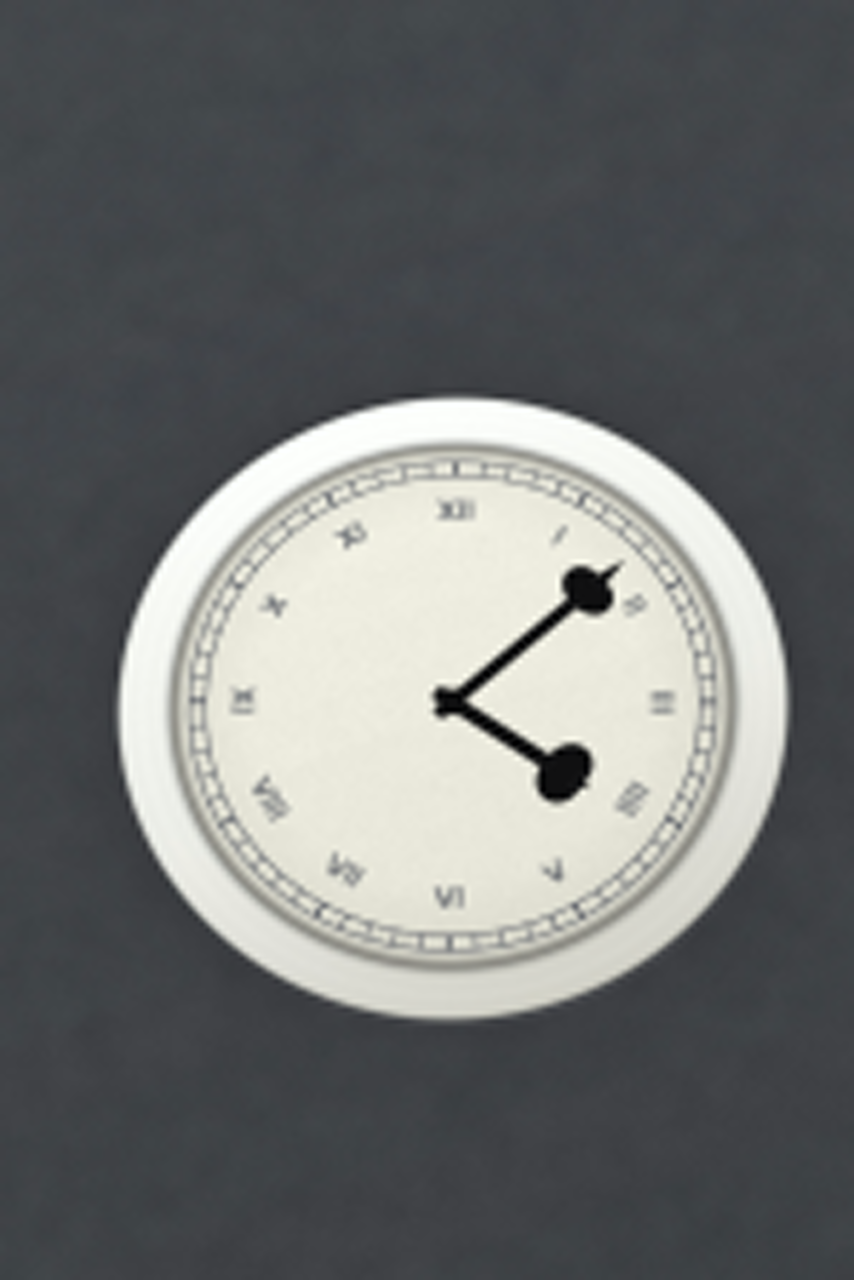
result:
4,08
